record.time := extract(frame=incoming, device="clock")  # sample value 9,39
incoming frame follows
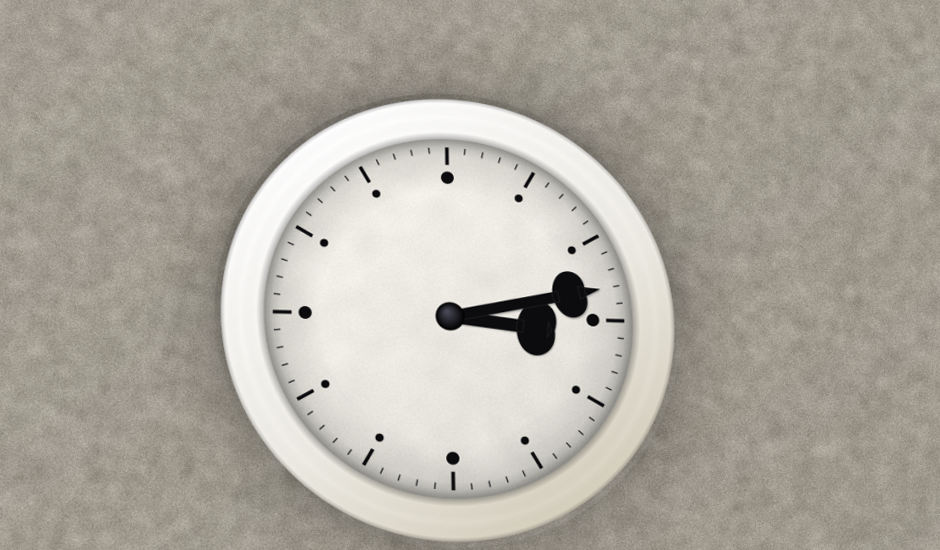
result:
3,13
